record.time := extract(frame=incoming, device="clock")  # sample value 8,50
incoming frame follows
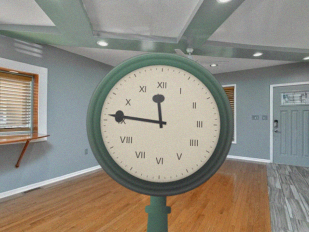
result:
11,46
